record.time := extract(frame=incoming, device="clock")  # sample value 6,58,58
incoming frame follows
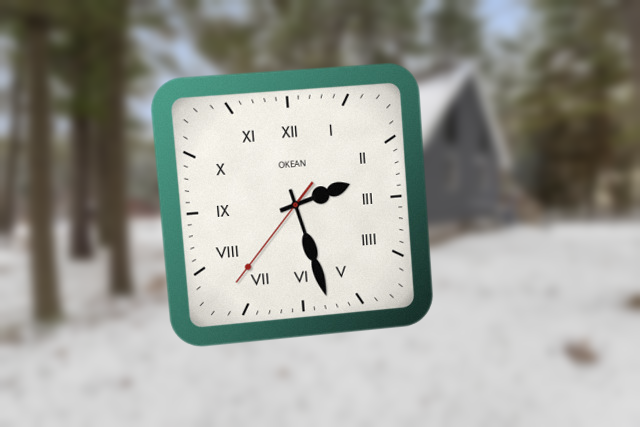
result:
2,27,37
